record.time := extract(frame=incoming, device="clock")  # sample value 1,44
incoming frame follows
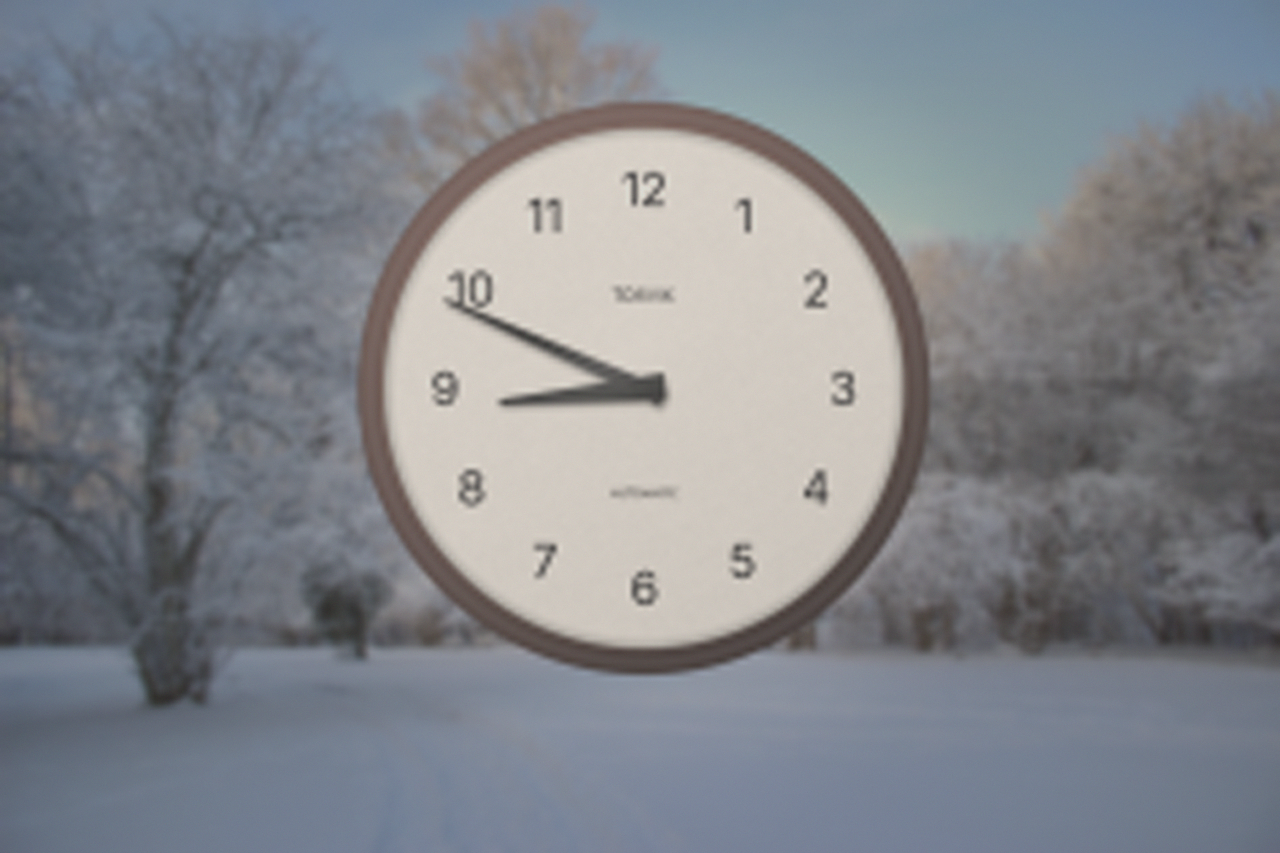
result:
8,49
